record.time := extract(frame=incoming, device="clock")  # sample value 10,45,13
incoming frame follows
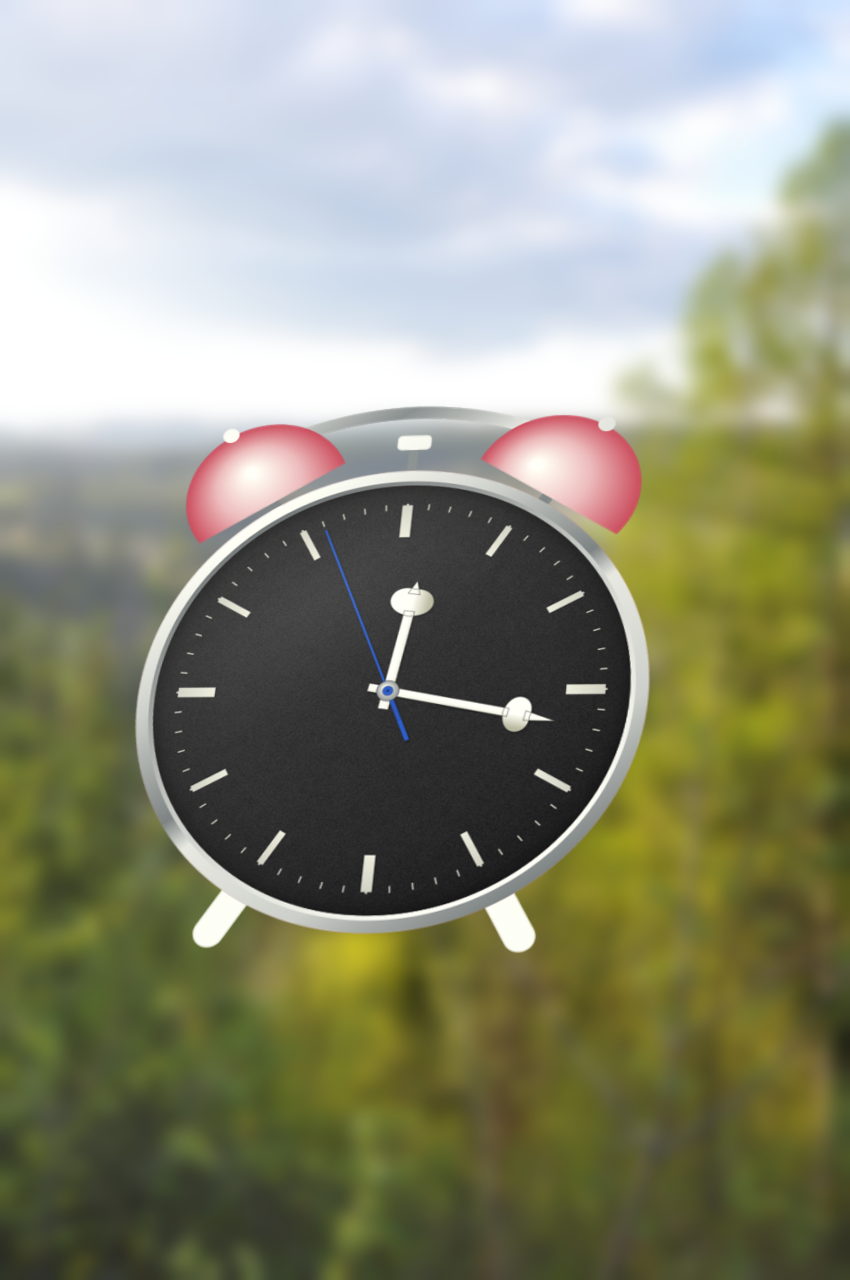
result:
12,16,56
